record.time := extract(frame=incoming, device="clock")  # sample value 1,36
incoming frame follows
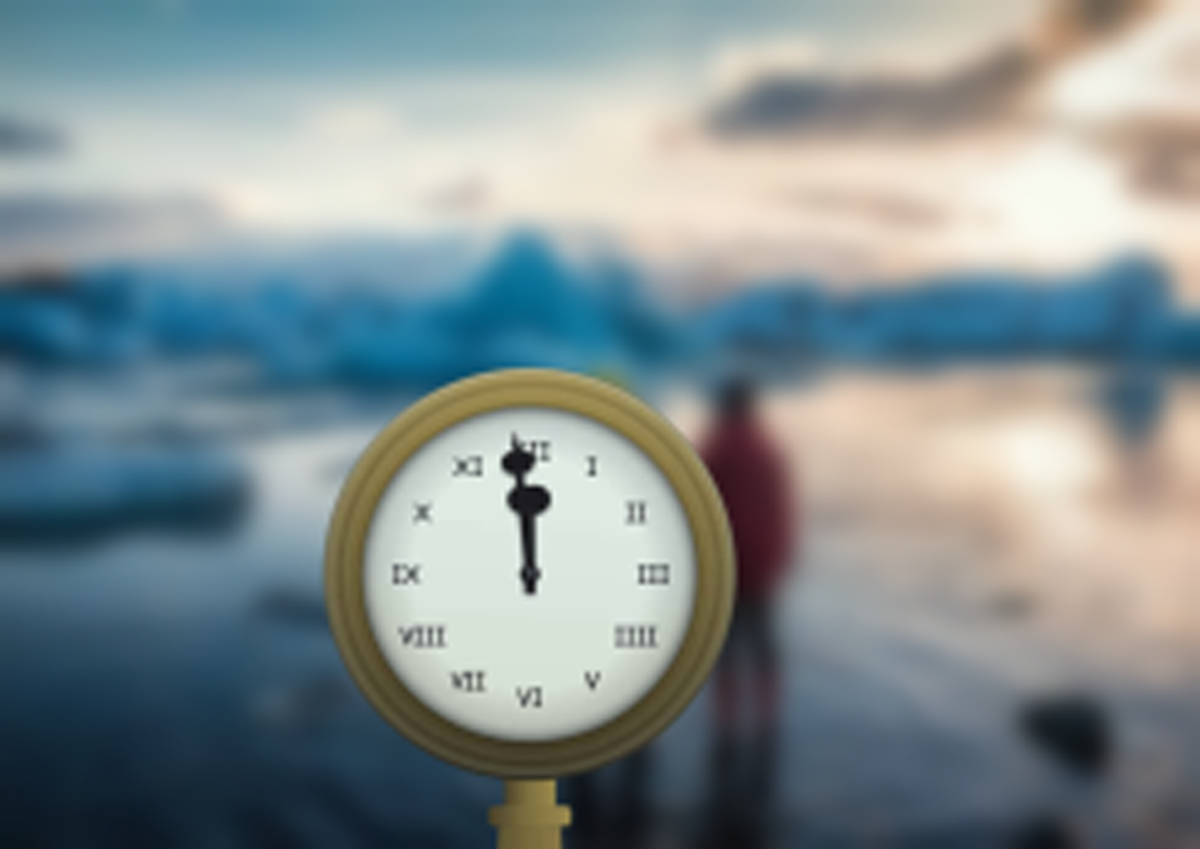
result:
11,59
